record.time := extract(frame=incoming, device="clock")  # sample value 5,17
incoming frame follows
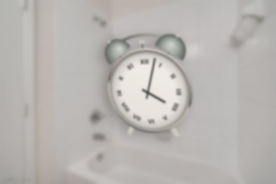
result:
4,03
